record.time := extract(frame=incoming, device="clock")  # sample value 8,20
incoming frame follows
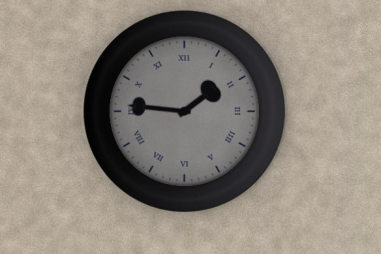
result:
1,46
